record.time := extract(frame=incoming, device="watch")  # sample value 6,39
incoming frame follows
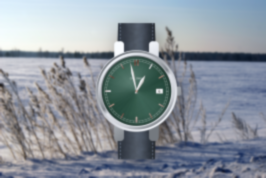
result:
12,58
